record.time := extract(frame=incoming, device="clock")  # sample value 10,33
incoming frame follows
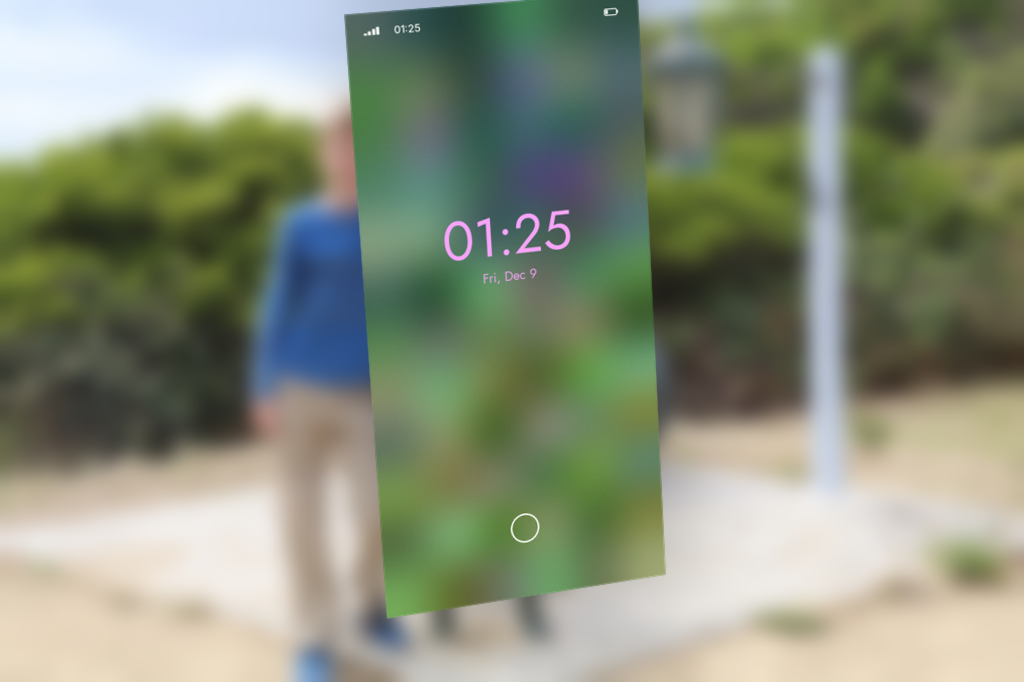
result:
1,25
